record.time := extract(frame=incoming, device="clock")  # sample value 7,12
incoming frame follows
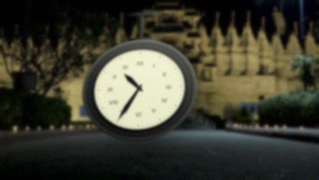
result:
10,35
